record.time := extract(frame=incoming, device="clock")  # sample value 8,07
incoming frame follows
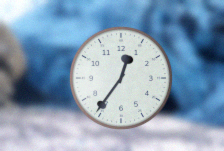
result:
12,36
